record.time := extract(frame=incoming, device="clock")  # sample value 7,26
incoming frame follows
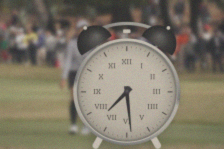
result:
7,29
